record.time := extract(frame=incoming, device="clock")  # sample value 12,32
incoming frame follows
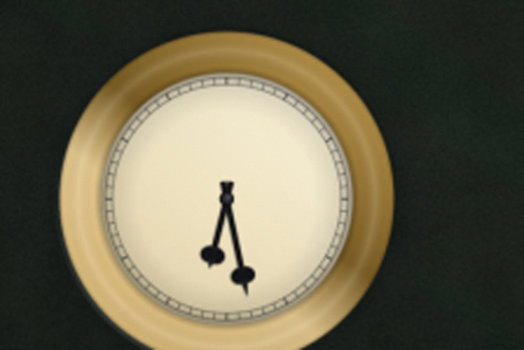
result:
6,28
